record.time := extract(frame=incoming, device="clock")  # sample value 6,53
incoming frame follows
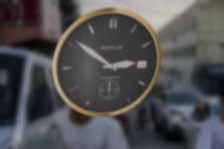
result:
2,51
